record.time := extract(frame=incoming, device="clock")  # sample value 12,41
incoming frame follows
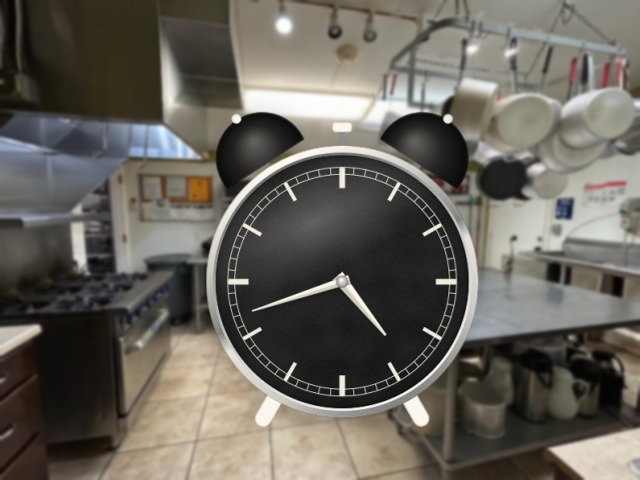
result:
4,42
